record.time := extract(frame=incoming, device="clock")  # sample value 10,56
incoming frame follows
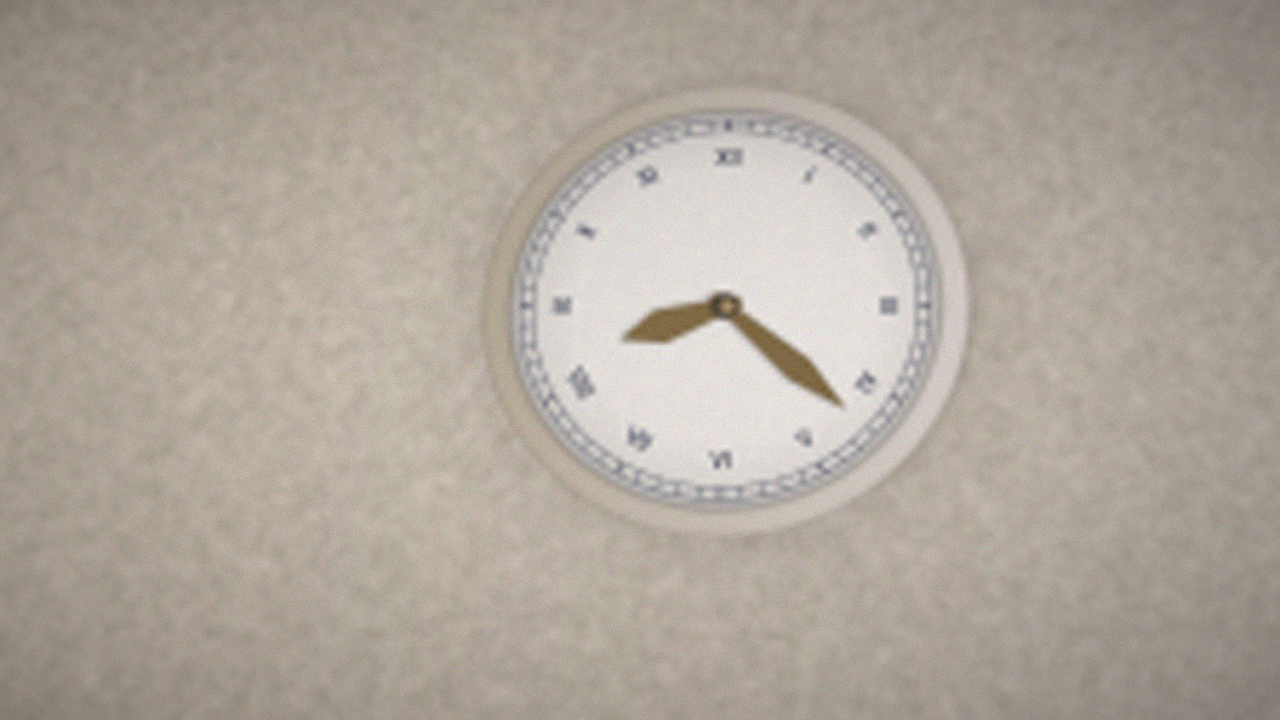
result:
8,22
